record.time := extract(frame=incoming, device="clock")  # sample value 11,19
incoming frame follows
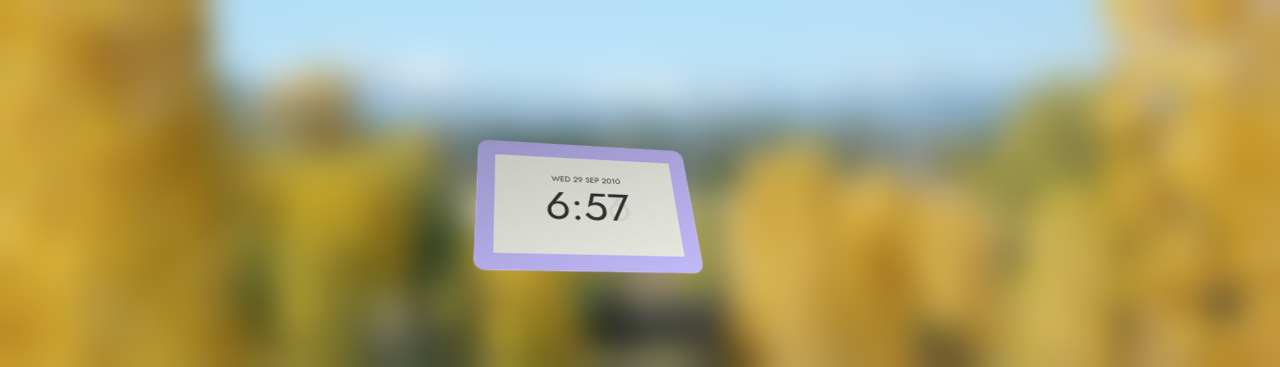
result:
6,57
